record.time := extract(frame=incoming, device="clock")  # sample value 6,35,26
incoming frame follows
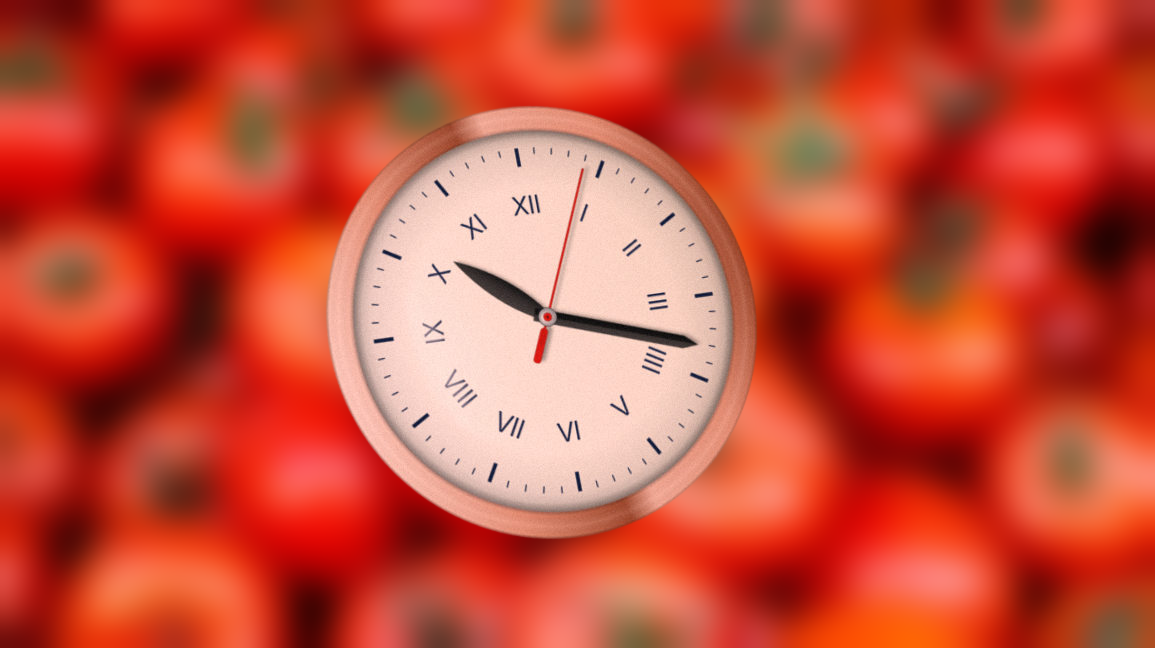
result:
10,18,04
